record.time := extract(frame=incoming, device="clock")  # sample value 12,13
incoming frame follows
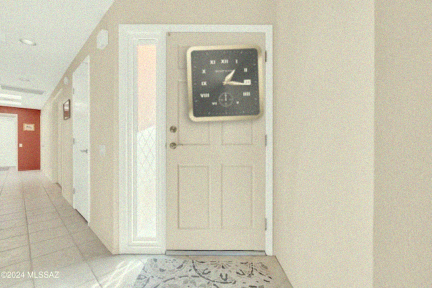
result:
1,16
